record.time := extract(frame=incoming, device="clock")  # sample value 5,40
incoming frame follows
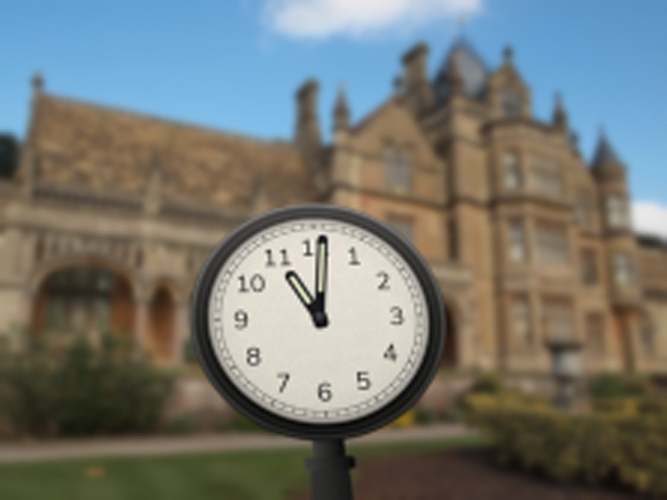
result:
11,01
